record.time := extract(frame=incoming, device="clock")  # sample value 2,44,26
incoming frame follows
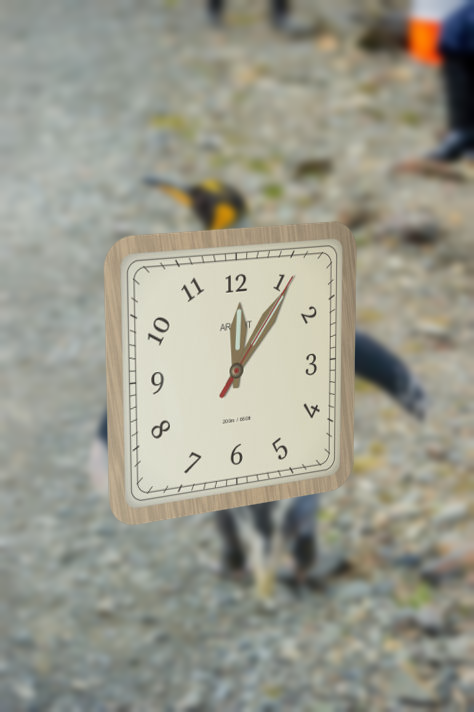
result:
12,06,06
